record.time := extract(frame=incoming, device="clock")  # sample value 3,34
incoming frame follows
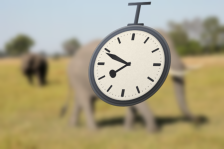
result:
7,49
